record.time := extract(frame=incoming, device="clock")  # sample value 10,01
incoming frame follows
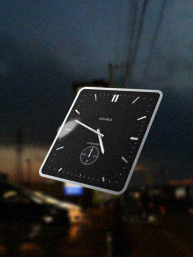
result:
4,48
